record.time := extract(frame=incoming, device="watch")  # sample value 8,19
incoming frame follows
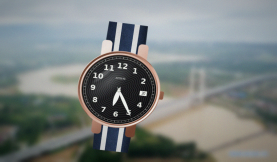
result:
6,25
